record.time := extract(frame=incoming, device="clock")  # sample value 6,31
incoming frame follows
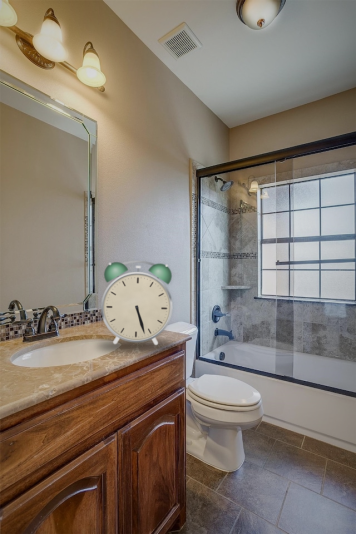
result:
5,27
